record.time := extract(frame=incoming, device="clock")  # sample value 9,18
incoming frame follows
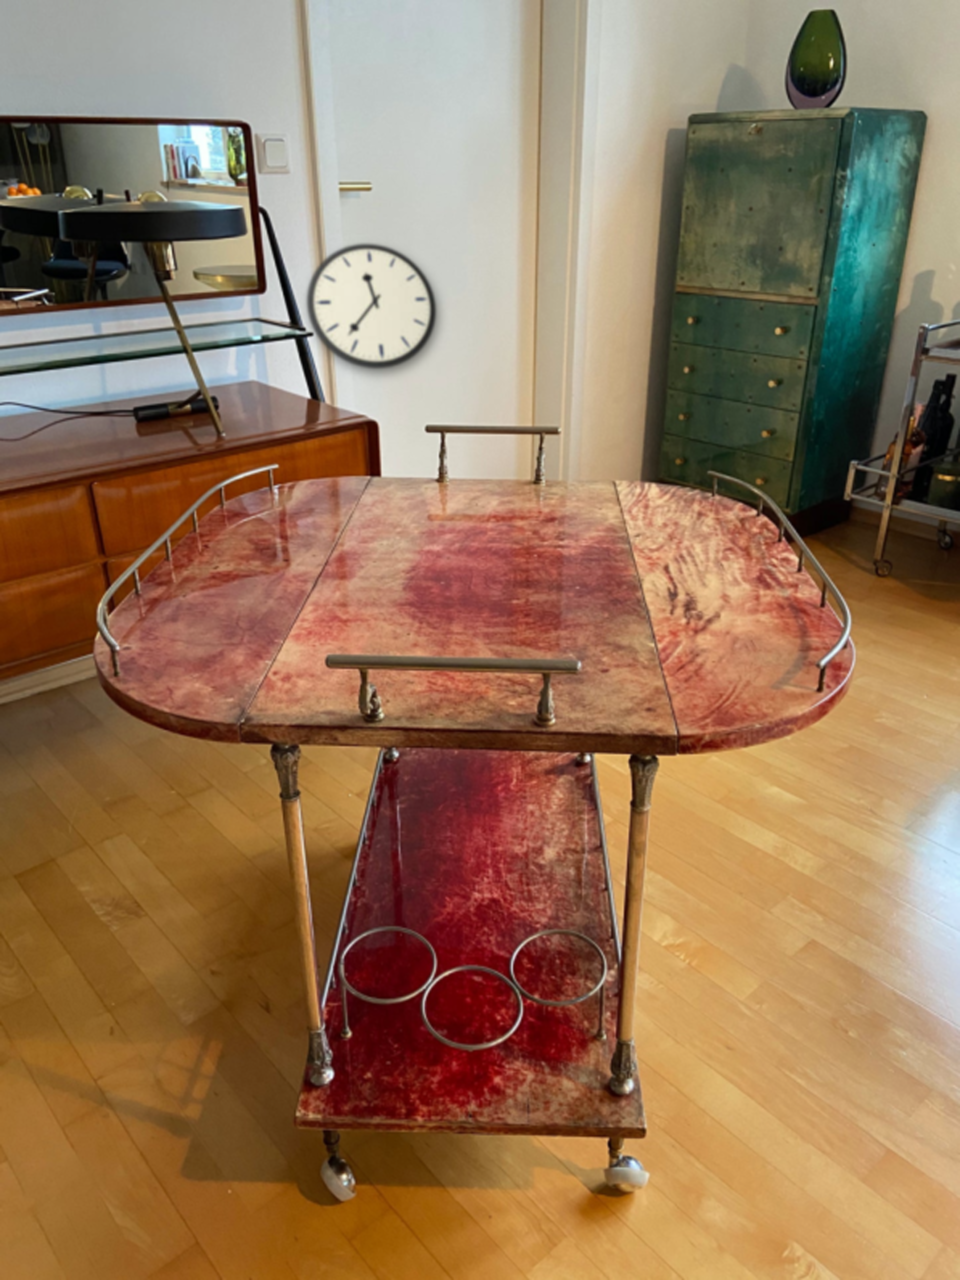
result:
11,37
